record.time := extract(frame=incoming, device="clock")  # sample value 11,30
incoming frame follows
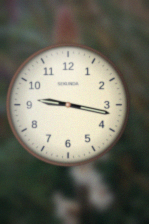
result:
9,17
